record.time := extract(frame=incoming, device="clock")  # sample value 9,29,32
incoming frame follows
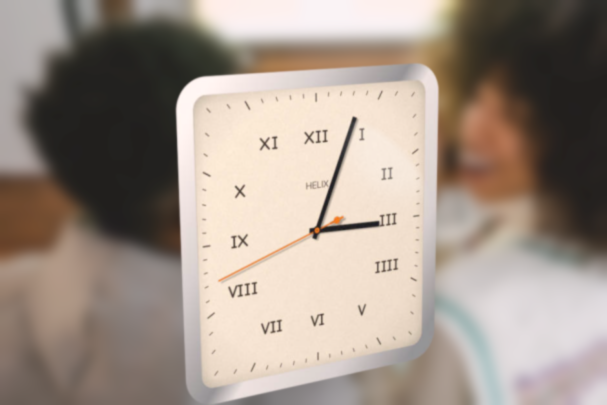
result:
3,03,42
